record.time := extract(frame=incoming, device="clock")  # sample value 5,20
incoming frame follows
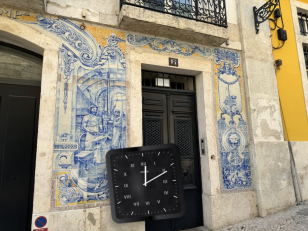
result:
12,11
